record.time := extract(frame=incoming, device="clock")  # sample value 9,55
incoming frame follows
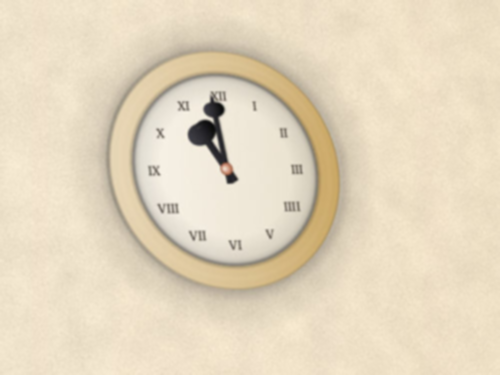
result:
10,59
